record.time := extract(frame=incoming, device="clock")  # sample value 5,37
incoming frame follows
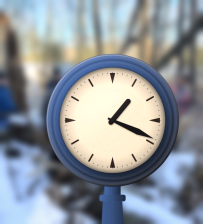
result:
1,19
